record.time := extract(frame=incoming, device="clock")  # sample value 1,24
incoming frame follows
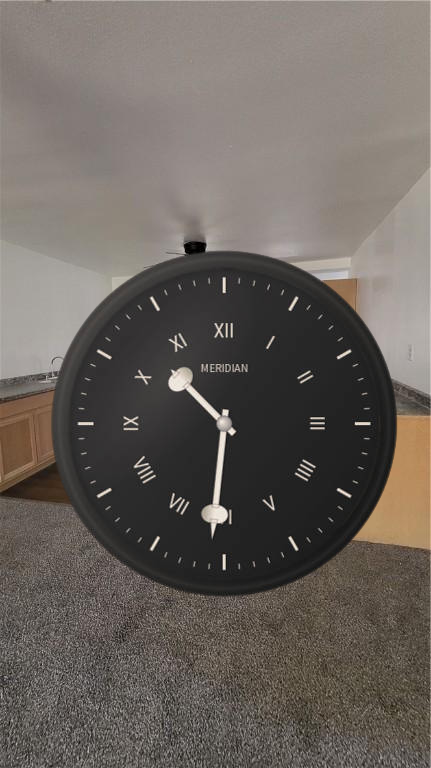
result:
10,31
